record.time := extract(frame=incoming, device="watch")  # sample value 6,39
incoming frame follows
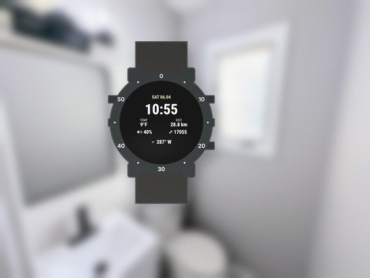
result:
10,55
